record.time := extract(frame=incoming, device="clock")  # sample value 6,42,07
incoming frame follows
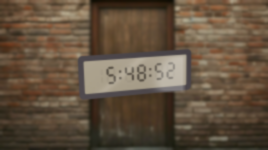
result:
5,48,52
